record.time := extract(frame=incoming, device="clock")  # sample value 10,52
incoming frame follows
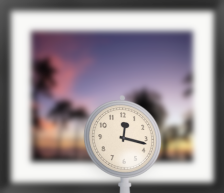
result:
12,17
